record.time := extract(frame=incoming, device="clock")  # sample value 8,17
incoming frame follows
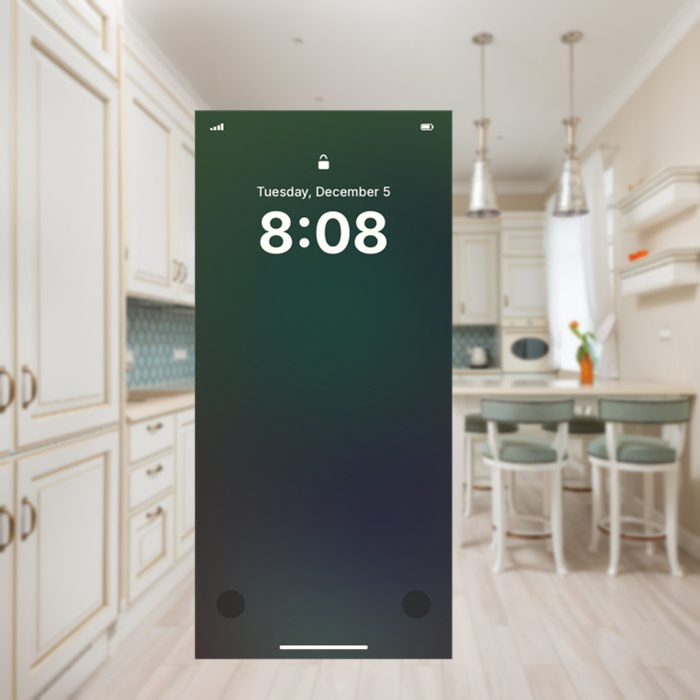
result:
8,08
